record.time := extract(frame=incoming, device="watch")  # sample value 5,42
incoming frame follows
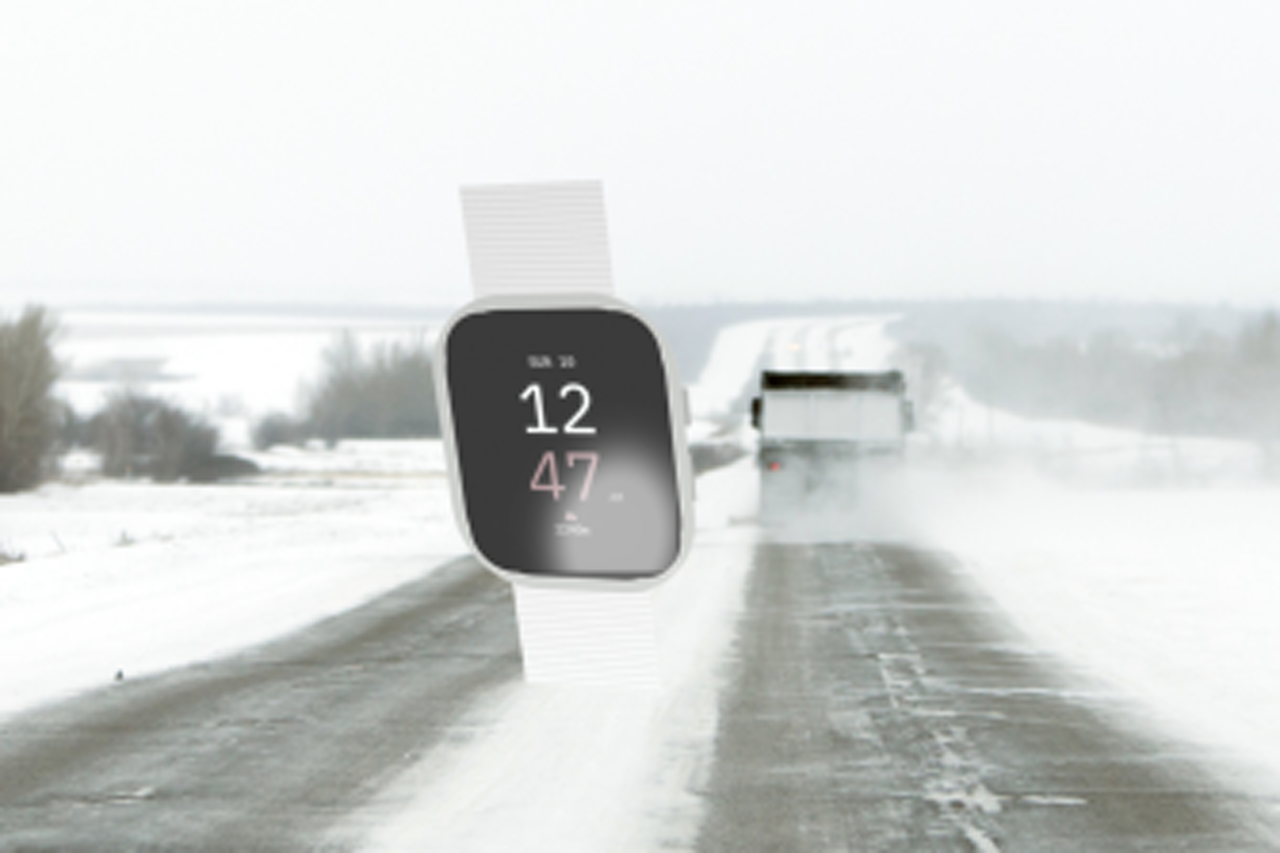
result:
12,47
